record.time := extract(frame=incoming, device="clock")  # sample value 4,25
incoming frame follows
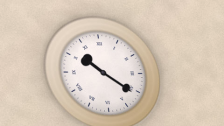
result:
10,21
